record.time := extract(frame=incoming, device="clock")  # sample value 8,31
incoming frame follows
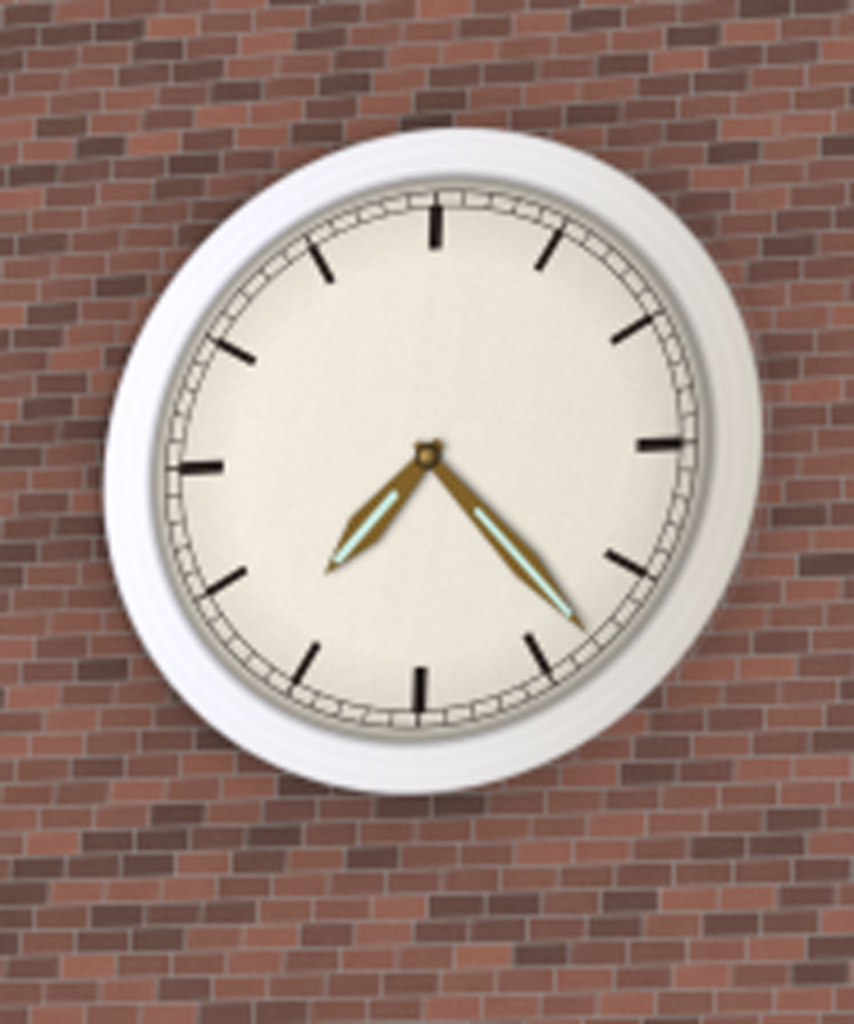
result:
7,23
